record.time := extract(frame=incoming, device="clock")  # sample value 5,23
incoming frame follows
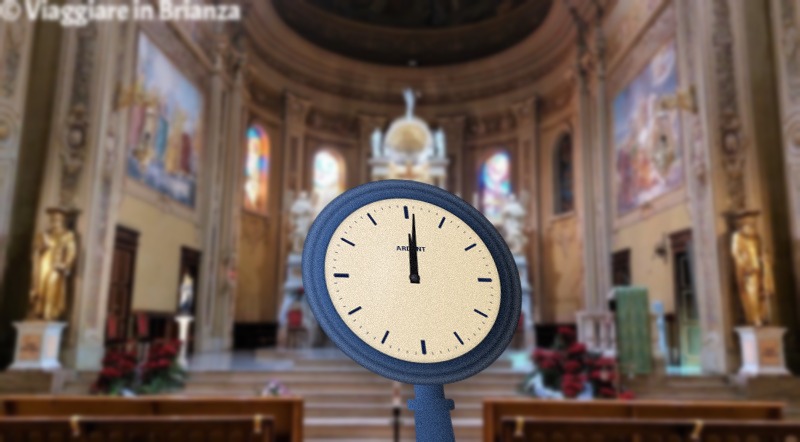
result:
12,01
